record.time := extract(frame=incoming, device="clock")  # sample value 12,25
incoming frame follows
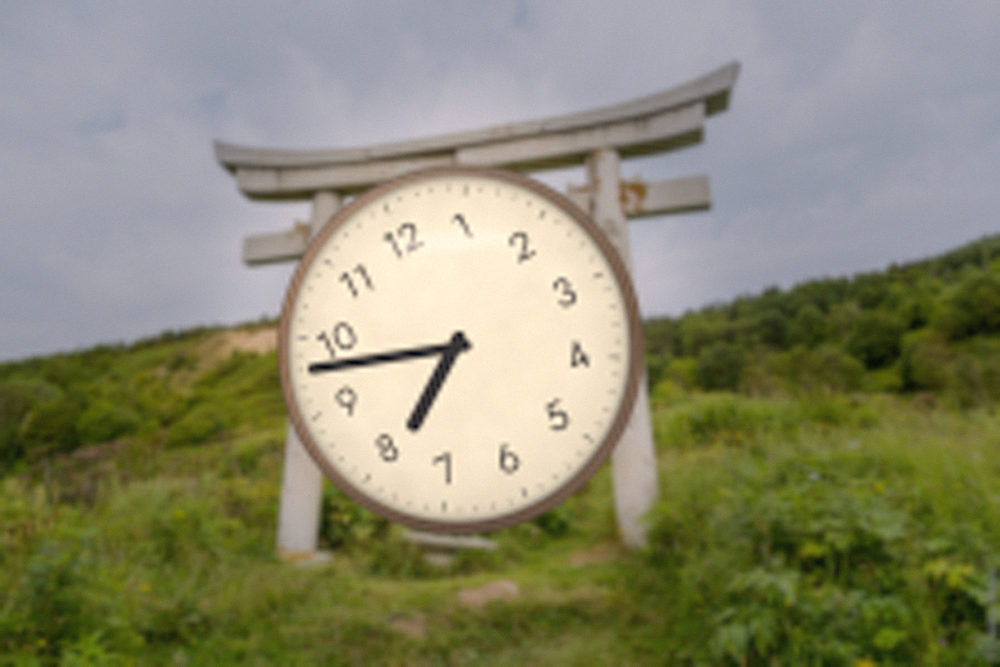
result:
7,48
